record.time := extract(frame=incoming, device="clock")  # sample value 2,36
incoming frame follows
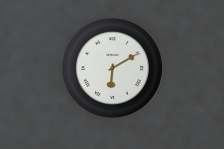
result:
6,10
